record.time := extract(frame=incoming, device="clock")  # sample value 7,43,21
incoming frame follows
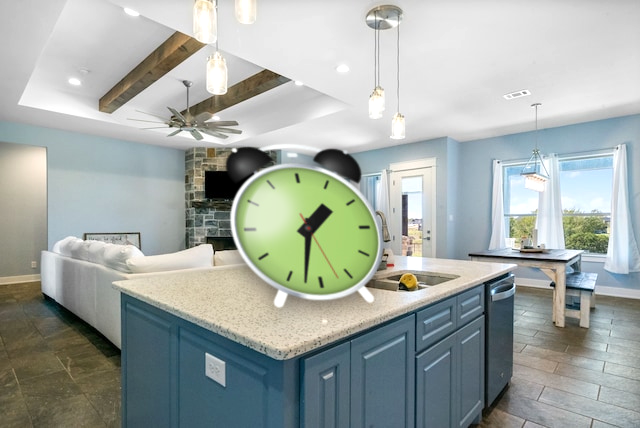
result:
1,32,27
